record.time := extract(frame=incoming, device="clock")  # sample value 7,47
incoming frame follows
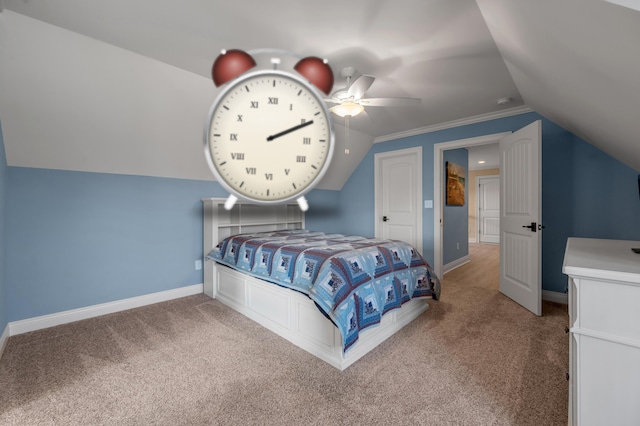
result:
2,11
